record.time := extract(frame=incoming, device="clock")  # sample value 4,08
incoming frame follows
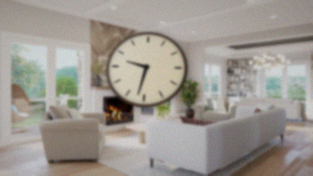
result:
9,32
